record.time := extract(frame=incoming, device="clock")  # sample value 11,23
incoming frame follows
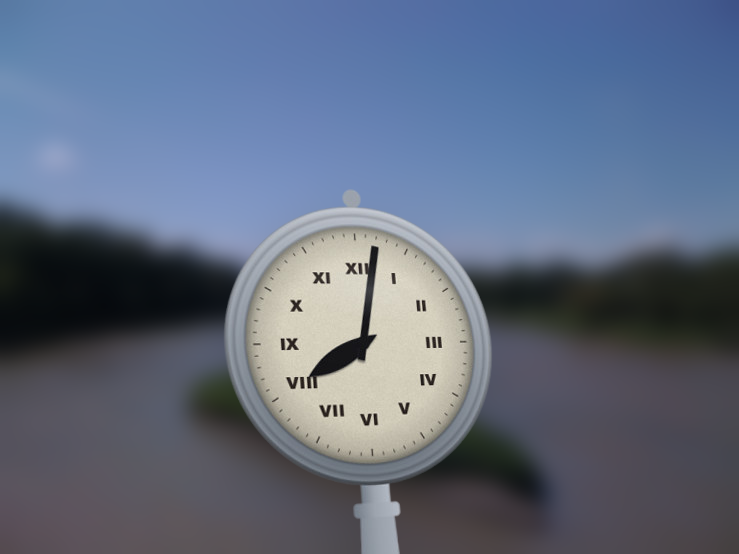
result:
8,02
